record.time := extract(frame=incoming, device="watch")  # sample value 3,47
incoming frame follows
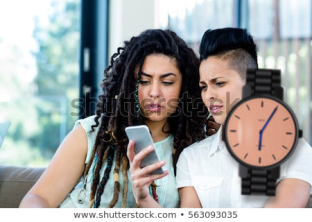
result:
6,05
